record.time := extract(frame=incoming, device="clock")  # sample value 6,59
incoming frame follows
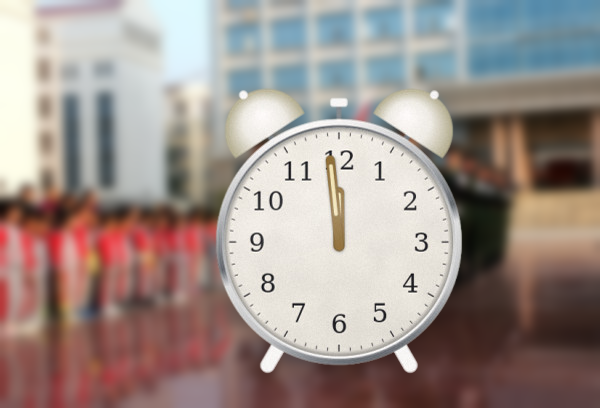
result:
11,59
